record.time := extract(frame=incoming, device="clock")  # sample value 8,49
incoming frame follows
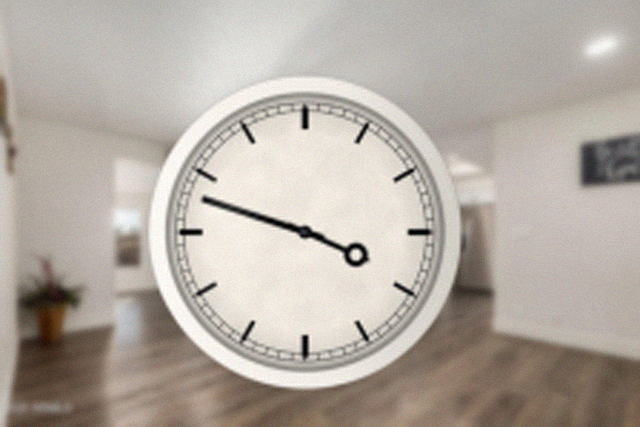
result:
3,48
